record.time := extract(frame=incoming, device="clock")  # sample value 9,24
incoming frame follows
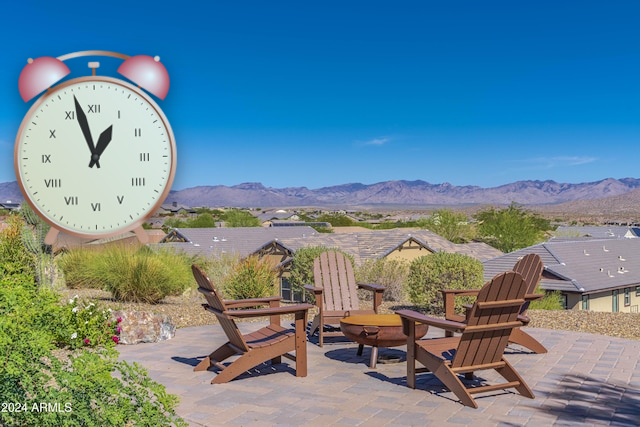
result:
12,57
